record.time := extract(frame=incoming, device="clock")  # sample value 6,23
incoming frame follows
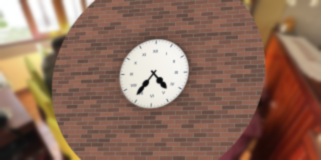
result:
4,36
